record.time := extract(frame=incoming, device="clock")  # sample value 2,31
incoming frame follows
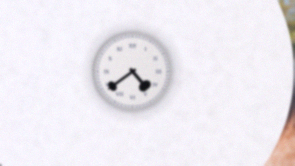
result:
4,39
